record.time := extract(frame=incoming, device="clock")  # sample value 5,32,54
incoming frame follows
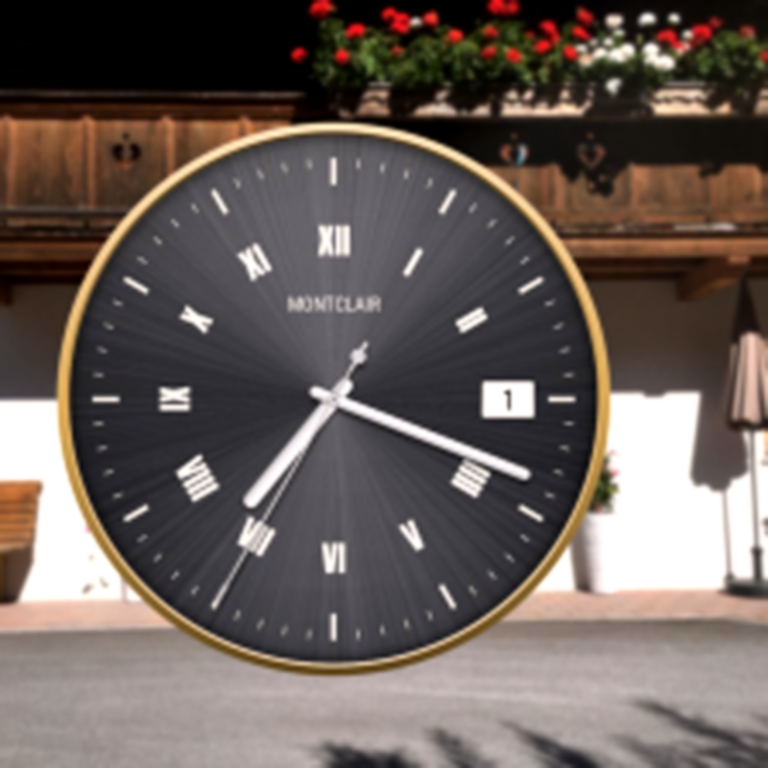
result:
7,18,35
